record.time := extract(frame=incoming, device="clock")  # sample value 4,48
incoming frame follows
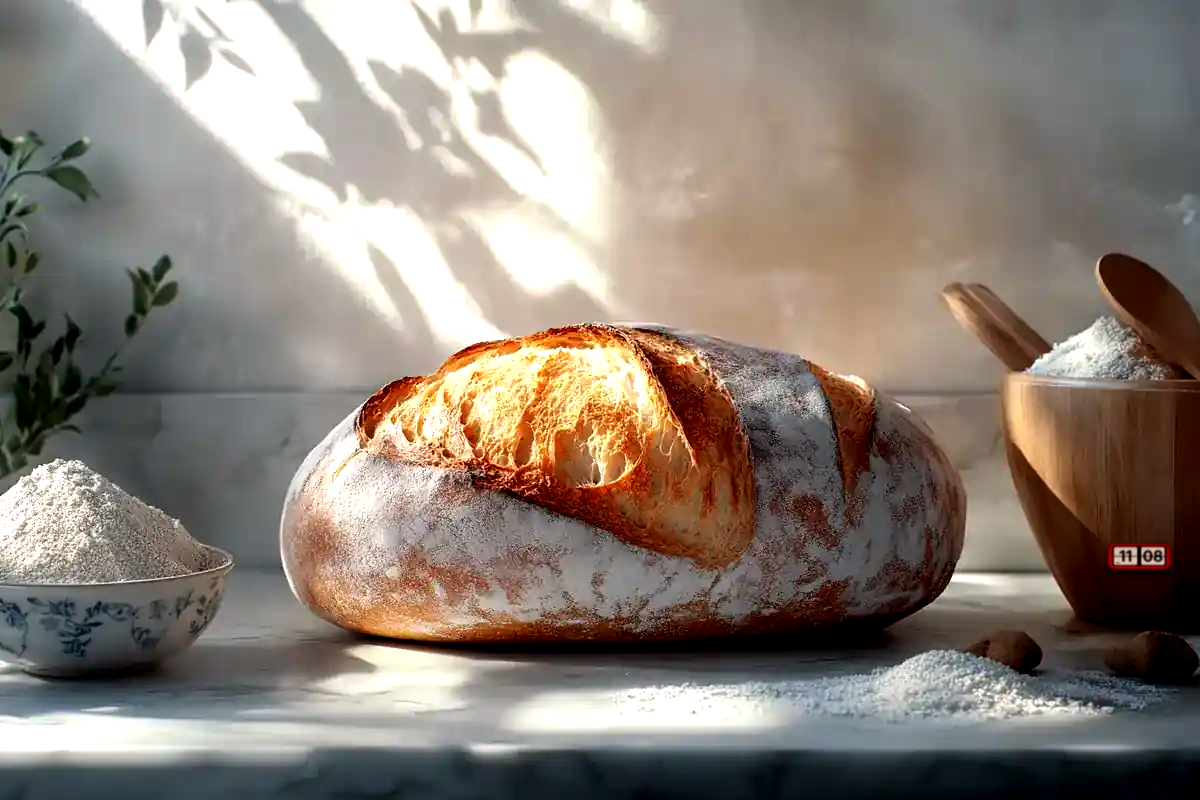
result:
11,08
